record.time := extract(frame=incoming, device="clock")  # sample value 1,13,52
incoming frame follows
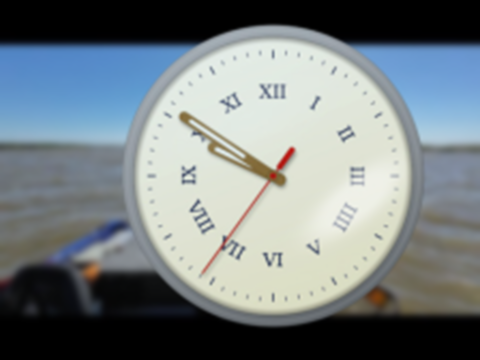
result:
9,50,36
